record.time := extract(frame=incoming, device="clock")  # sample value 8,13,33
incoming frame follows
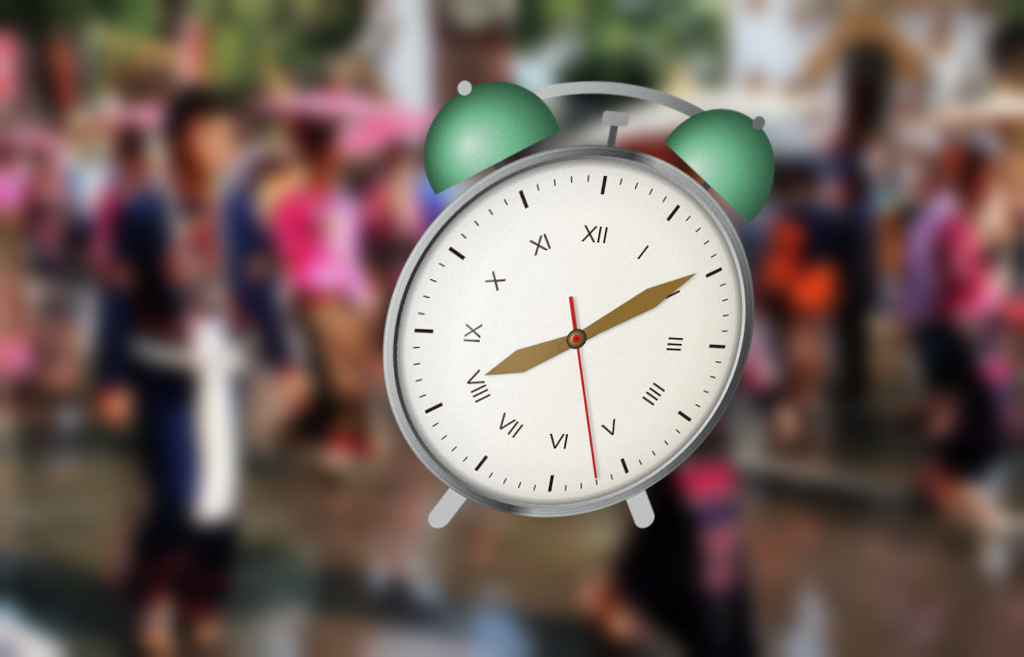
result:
8,09,27
